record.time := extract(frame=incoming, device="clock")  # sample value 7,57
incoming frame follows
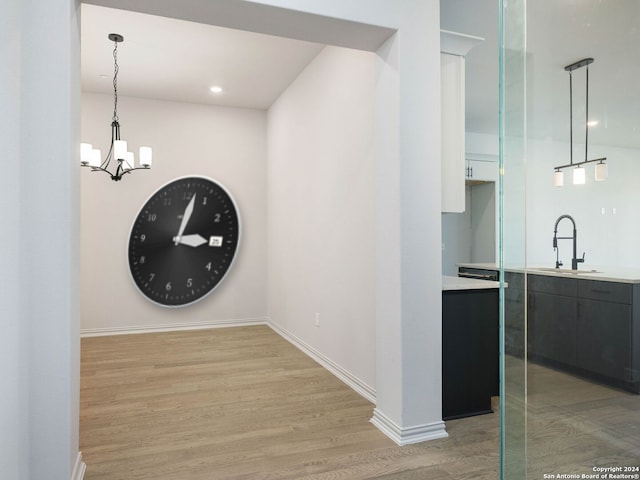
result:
3,02
